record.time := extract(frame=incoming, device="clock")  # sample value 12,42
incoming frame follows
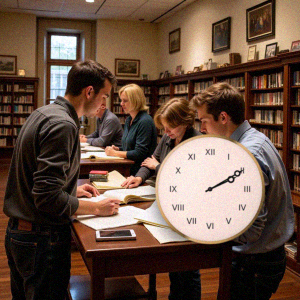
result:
2,10
